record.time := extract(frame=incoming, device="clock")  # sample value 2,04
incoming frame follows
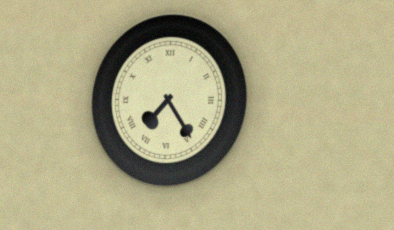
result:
7,24
